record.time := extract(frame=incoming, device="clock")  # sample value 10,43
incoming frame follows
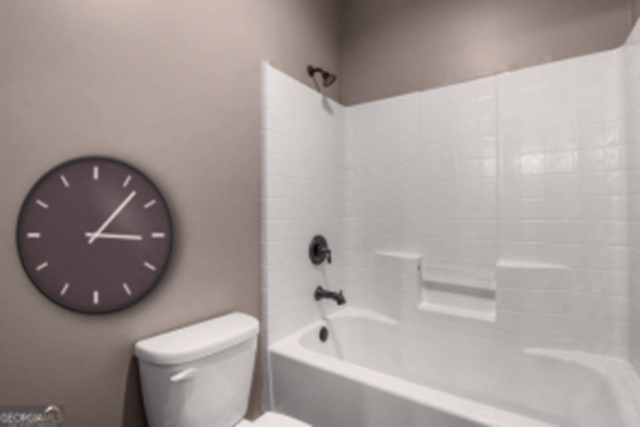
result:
3,07
